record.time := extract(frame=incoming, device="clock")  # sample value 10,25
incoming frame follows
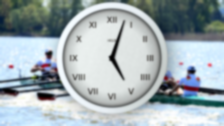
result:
5,03
